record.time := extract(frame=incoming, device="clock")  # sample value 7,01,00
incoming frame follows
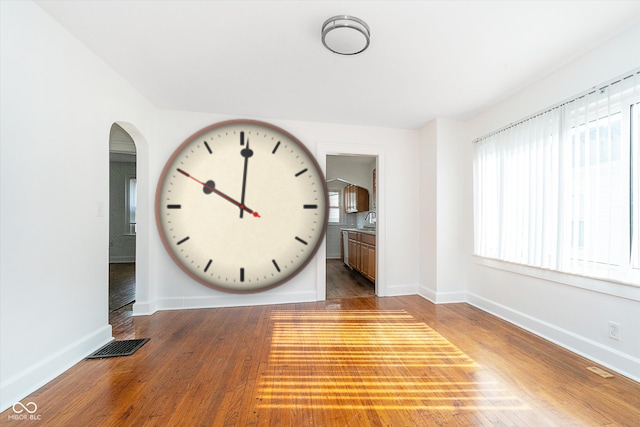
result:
10,00,50
